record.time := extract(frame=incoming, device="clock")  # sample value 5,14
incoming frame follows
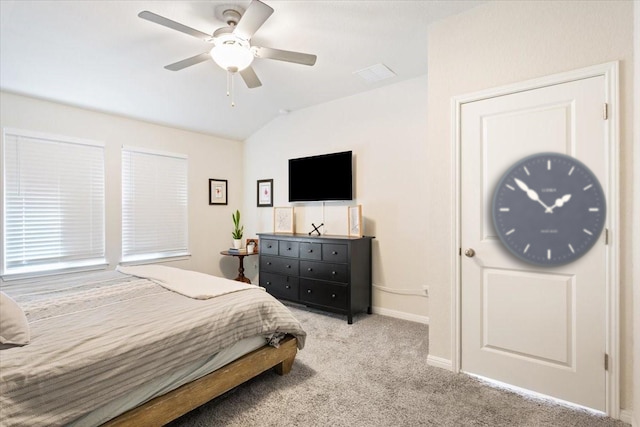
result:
1,52
